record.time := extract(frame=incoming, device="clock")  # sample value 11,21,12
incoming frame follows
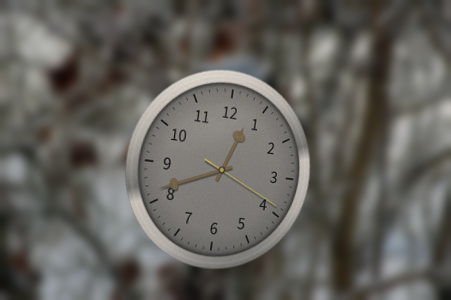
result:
12,41,19
